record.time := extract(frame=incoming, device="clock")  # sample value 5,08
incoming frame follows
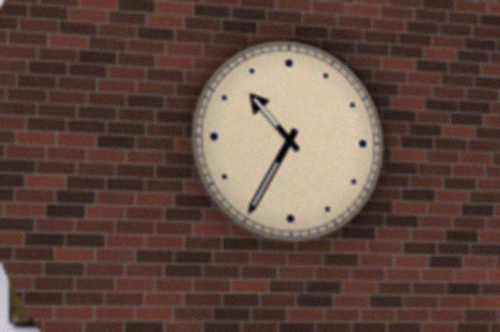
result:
10,35
